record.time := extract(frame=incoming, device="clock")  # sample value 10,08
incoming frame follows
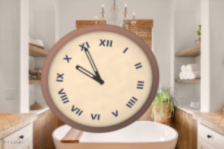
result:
9,55
